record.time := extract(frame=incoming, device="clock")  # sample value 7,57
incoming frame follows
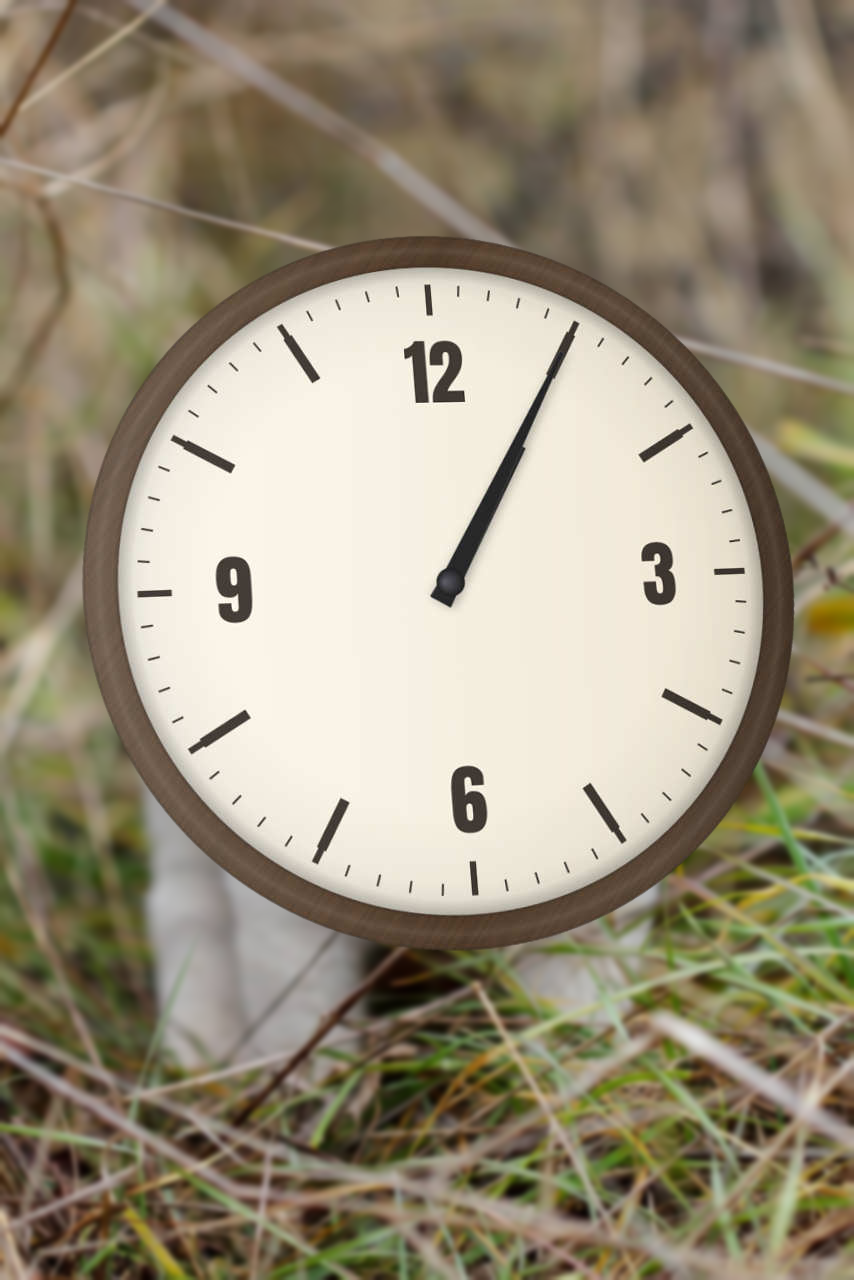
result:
1,05
